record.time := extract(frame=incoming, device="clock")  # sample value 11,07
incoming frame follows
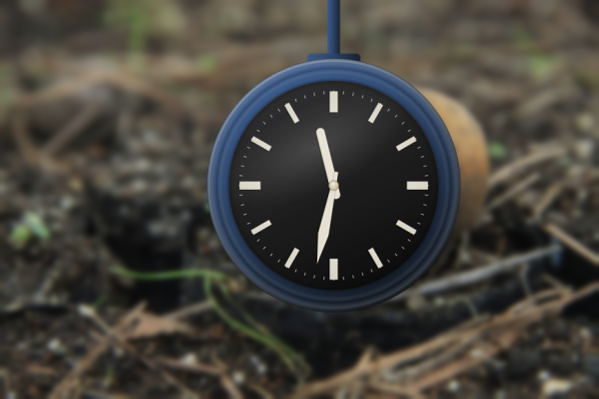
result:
11,32
